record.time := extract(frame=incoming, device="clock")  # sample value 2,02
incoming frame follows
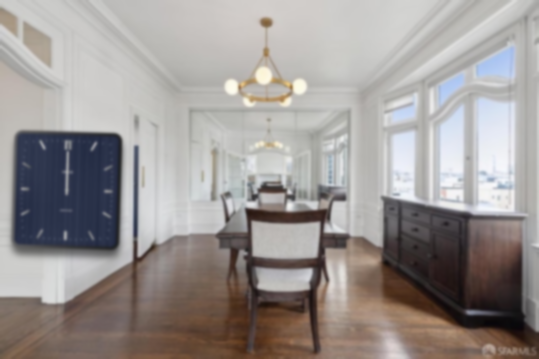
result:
12,00
